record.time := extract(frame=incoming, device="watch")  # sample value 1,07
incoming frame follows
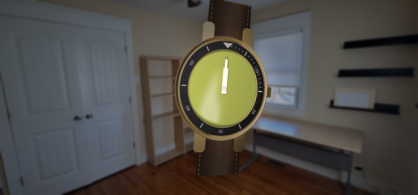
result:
12,00
